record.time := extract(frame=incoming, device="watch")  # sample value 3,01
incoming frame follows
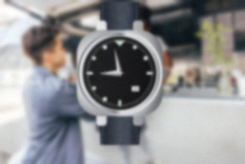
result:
8,58
